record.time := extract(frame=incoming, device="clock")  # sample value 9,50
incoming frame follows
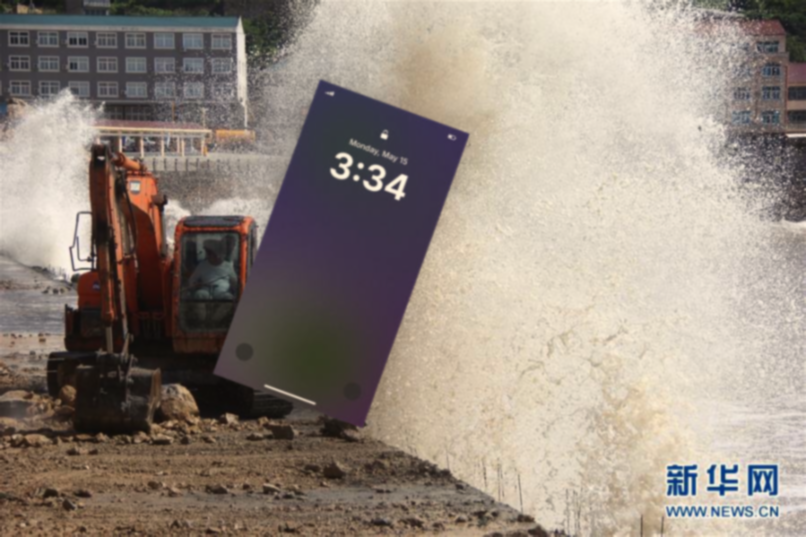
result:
3,34
